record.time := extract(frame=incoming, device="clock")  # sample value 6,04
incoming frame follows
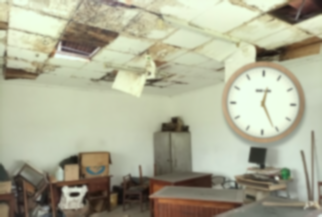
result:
12,26
